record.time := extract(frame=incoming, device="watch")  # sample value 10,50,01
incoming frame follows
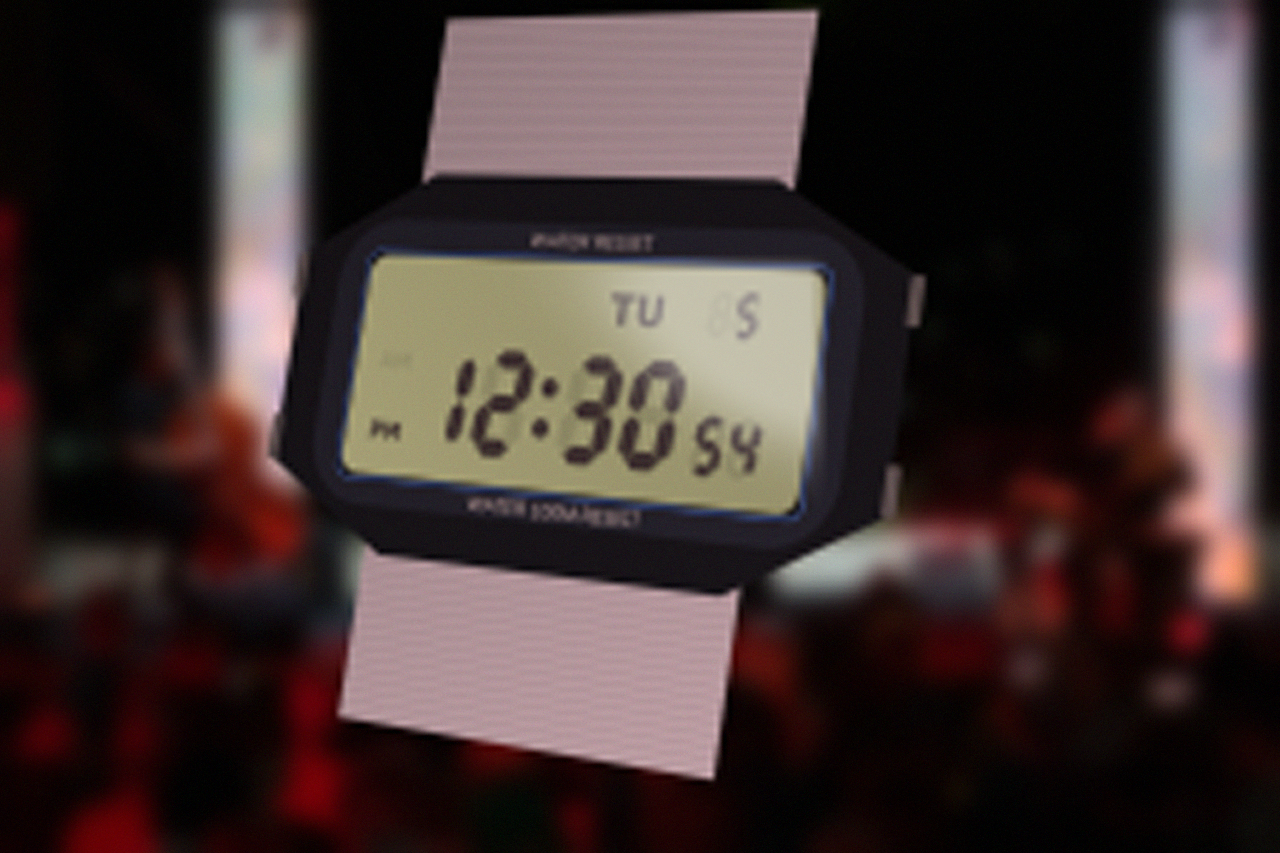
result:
12,30,54
